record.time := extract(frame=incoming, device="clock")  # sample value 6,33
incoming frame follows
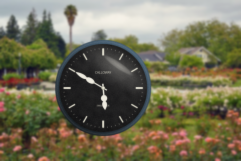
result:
5,50
